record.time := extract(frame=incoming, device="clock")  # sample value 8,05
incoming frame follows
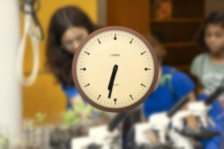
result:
6,32
